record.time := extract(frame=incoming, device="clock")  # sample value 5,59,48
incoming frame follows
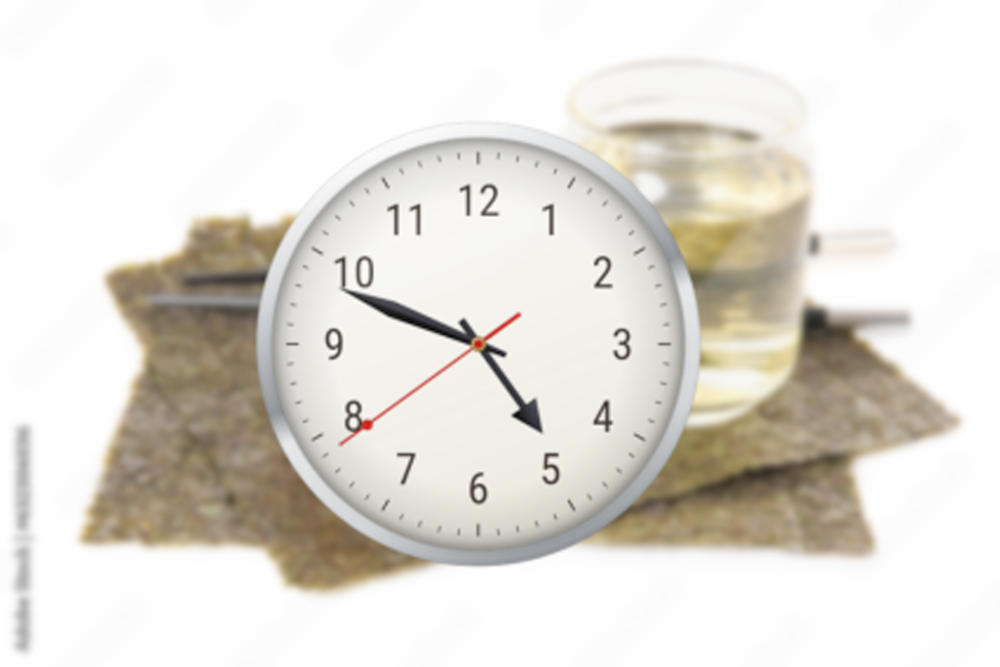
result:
4,48,39
